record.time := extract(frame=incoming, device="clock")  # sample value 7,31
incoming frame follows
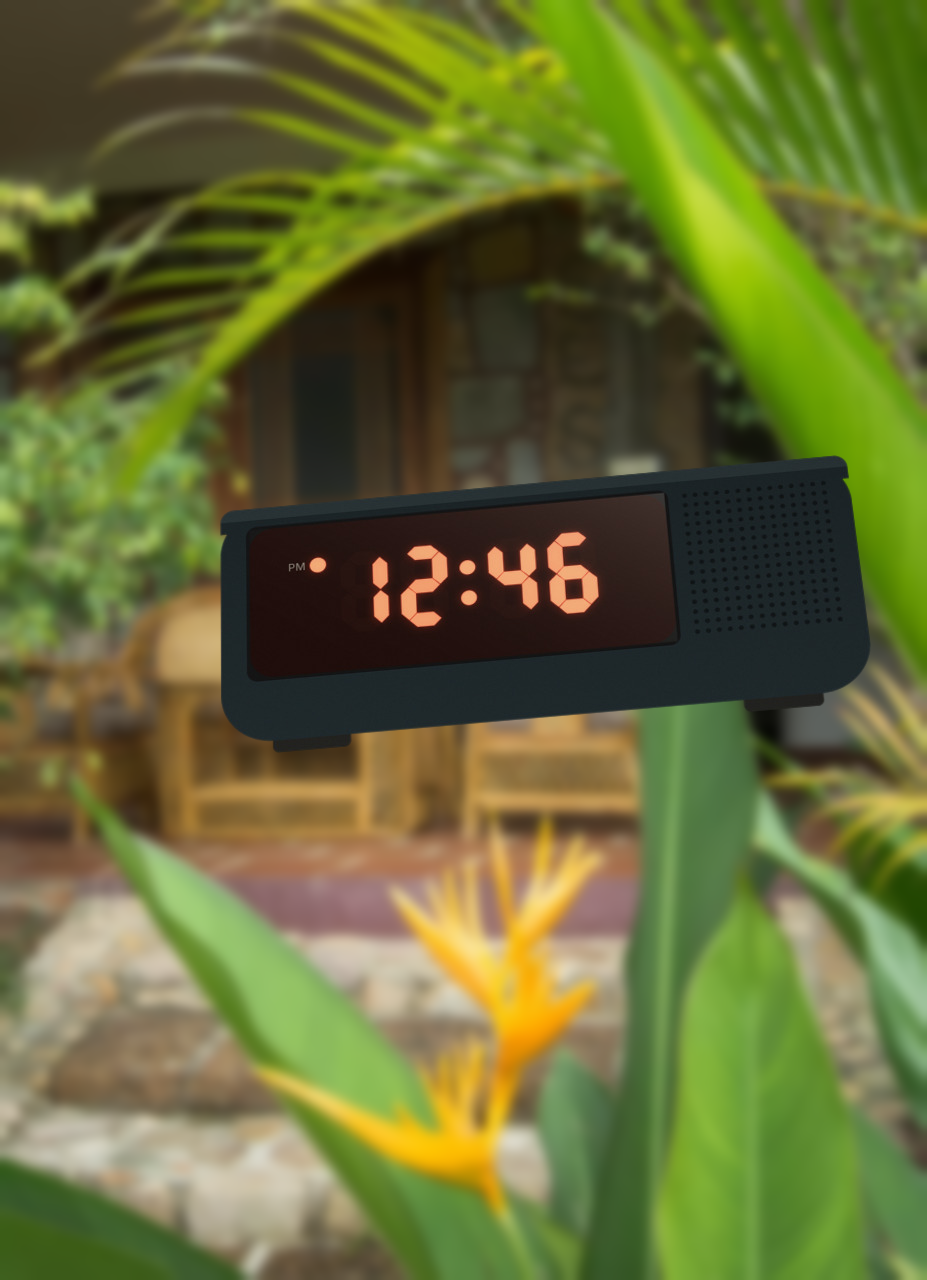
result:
12,46
